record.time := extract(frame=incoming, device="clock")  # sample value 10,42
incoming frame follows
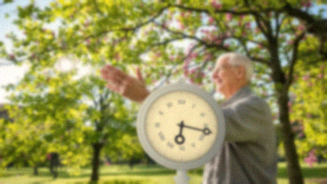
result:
6,17
